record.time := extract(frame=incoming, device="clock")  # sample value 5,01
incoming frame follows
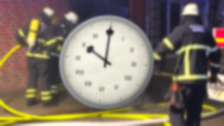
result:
10,00
